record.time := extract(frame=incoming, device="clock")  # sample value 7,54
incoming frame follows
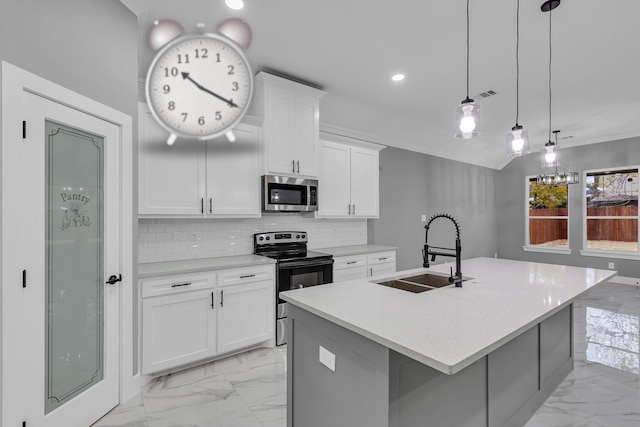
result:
10,20
